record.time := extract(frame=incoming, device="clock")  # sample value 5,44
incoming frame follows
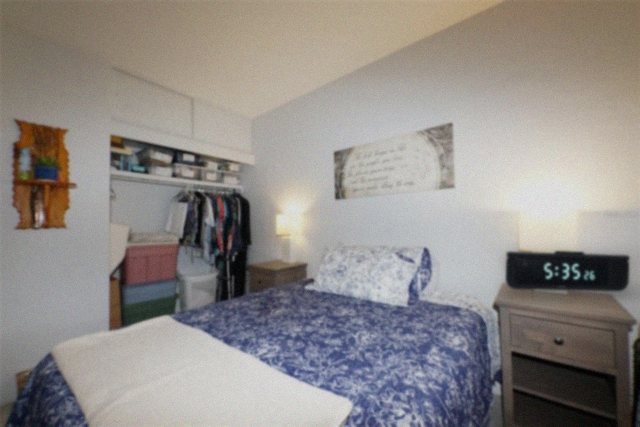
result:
5,35
